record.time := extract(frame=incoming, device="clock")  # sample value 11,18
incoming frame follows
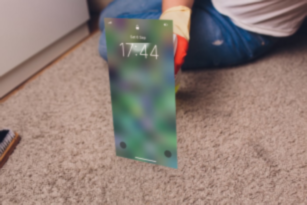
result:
17,44
